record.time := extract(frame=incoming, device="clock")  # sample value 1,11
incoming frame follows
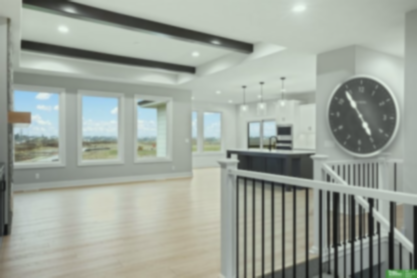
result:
4,54
